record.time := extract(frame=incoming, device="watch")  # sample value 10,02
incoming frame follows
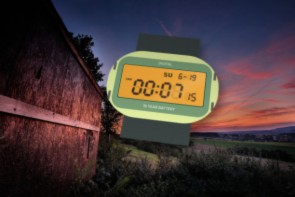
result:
0,07
